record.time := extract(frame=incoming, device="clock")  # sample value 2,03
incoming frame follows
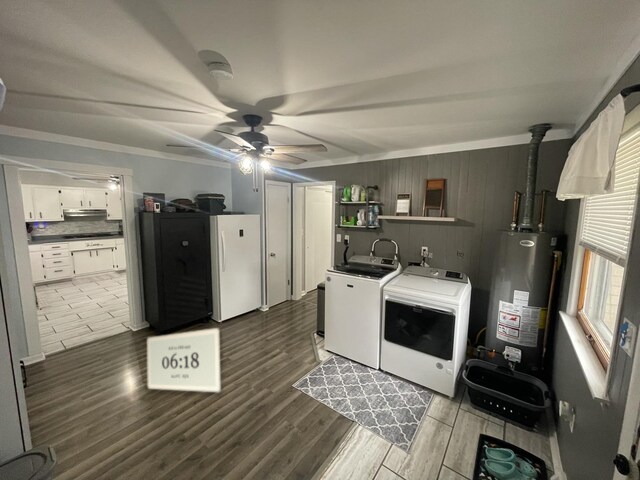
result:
6,18
